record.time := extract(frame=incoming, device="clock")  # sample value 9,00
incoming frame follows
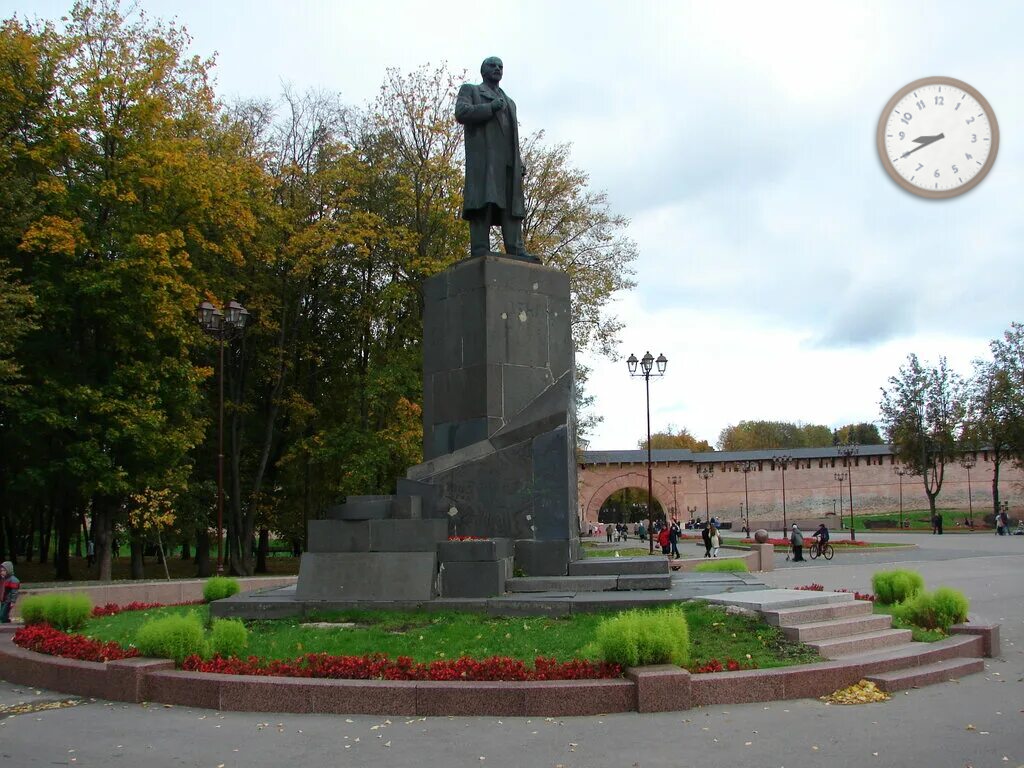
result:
8,40
